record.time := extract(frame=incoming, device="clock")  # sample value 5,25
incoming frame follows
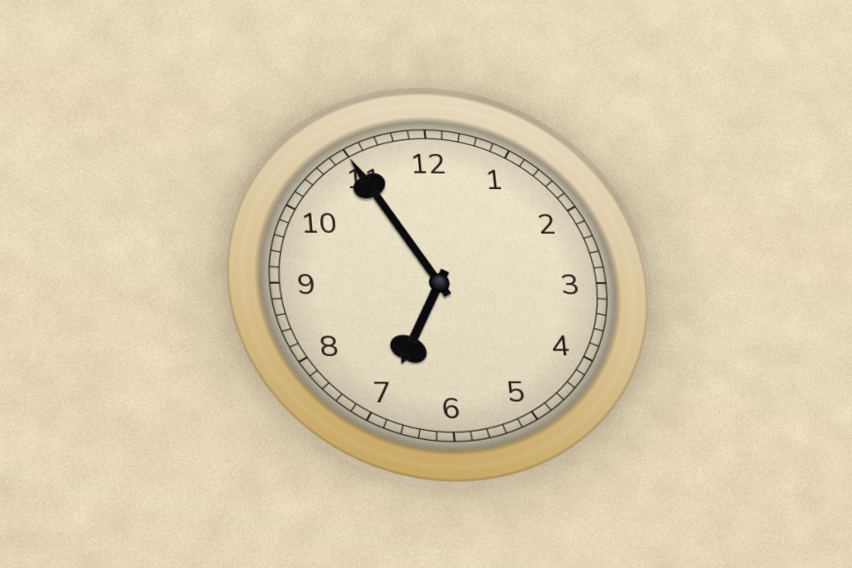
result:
6,55
